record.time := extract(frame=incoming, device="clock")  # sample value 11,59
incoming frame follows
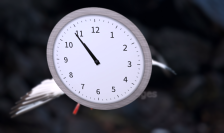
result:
10,54
